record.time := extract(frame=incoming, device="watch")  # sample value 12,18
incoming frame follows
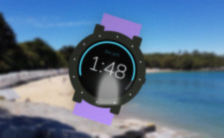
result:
1,48
